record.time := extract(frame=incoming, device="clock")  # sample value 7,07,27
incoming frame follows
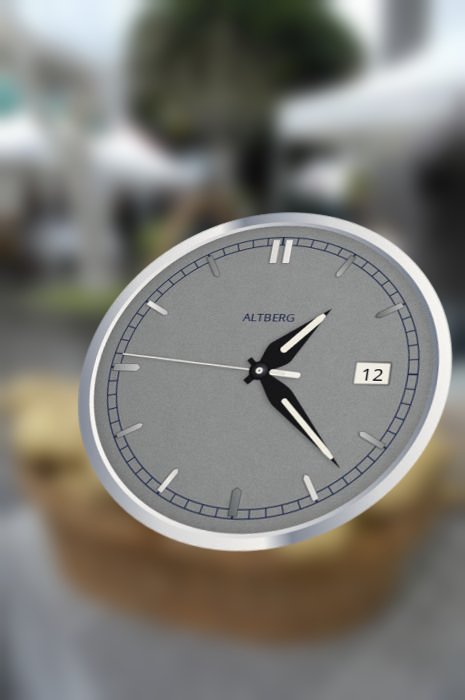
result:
1,22,46
